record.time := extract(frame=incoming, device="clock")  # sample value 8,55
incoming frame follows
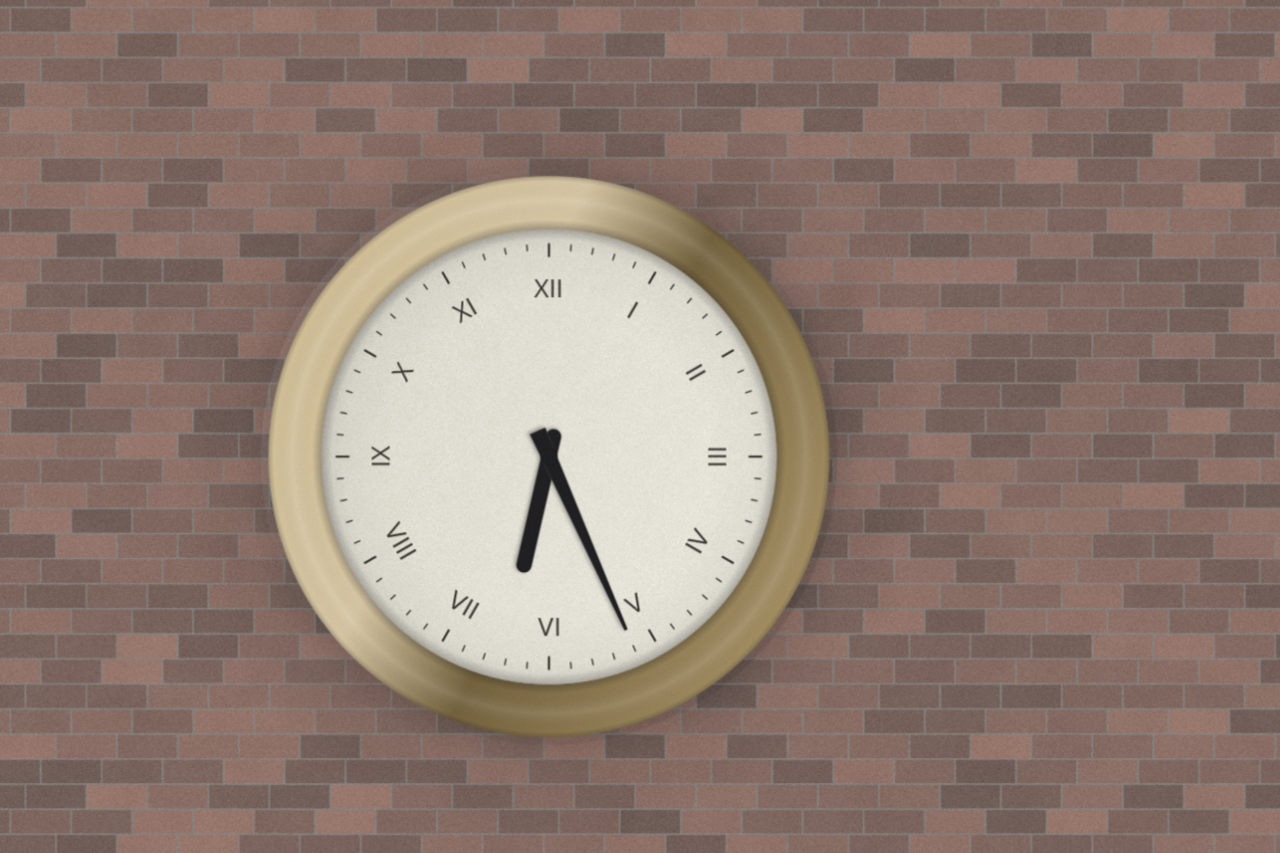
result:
6,26
